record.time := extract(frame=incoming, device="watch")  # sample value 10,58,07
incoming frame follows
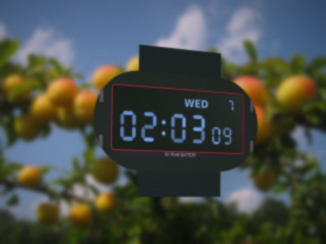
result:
2,03,09
